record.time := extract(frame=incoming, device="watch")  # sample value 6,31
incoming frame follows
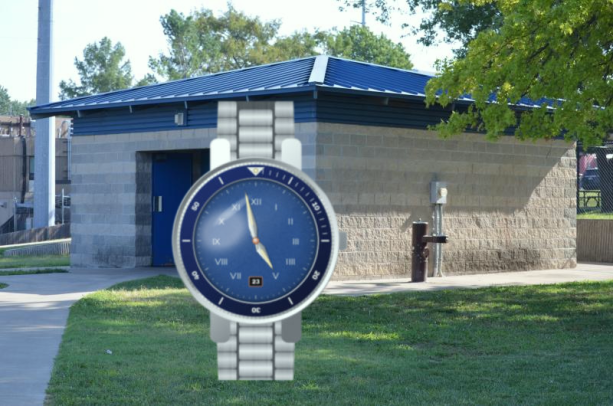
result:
4,58
